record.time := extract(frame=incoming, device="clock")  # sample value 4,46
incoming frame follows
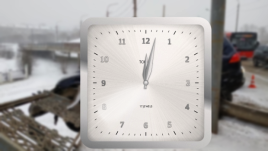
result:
12,02
